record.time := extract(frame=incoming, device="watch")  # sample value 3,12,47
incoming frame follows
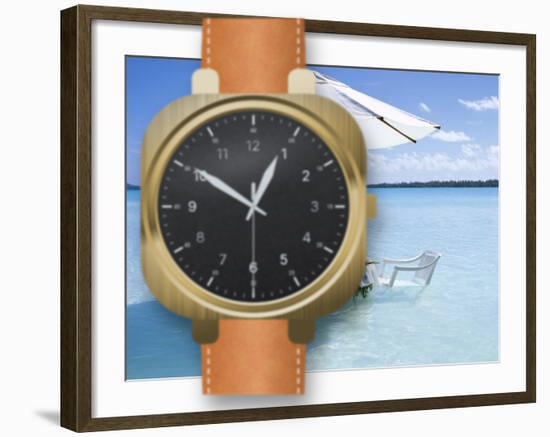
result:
12,50,30
